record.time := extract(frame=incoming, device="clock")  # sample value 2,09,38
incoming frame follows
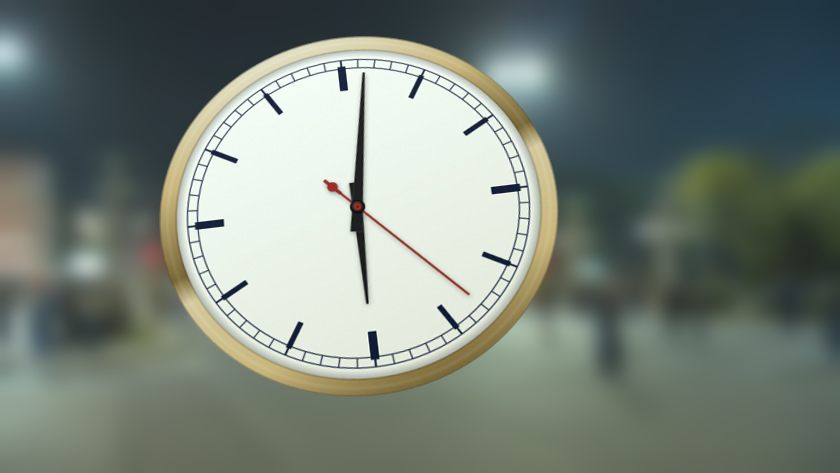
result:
6,01,23
